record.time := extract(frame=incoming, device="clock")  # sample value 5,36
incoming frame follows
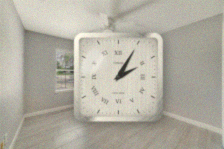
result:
2,05
